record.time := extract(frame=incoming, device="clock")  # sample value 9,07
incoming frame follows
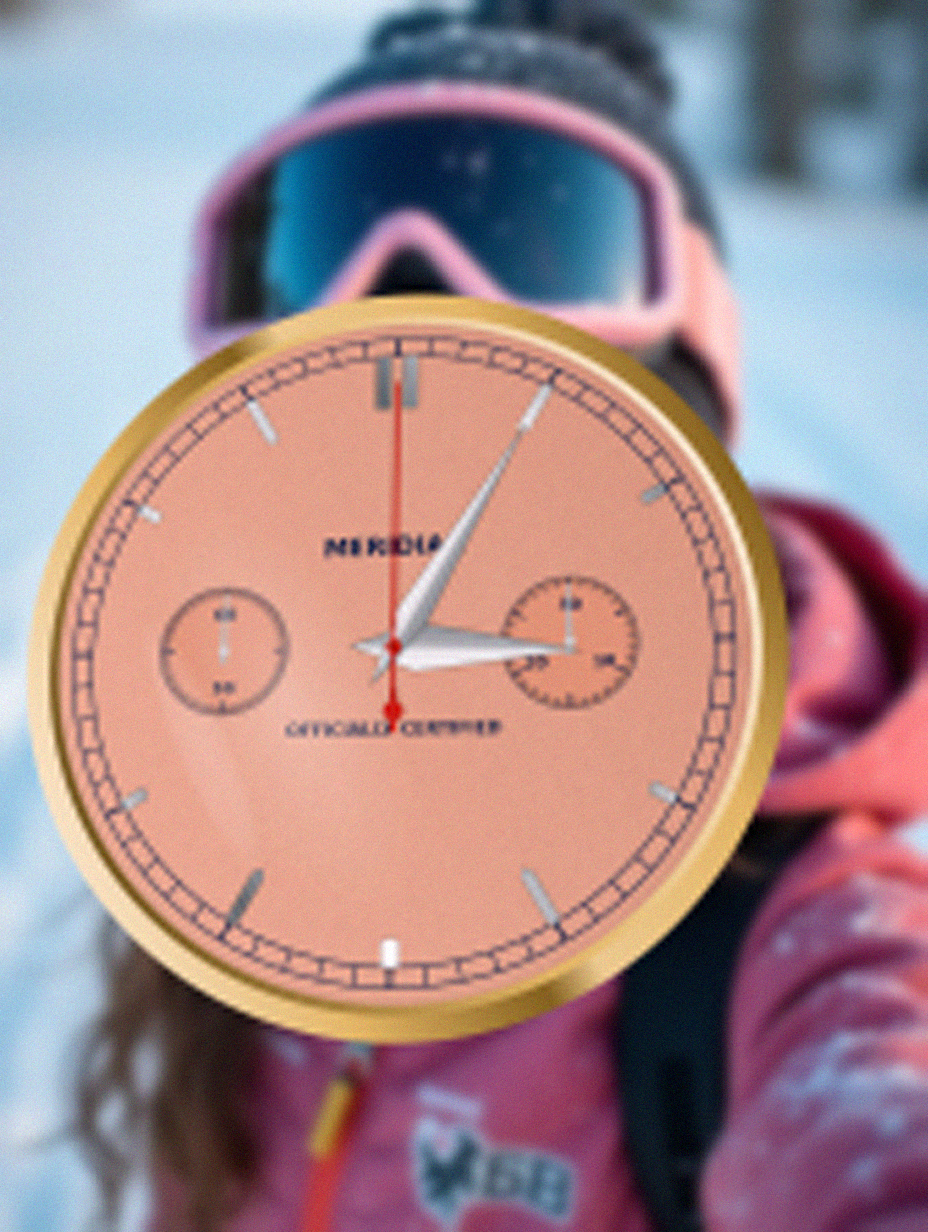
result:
3,05
